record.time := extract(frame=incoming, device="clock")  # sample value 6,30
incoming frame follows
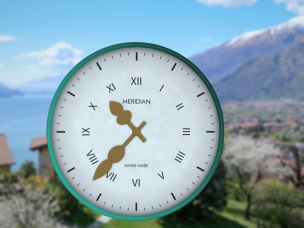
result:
10,37
